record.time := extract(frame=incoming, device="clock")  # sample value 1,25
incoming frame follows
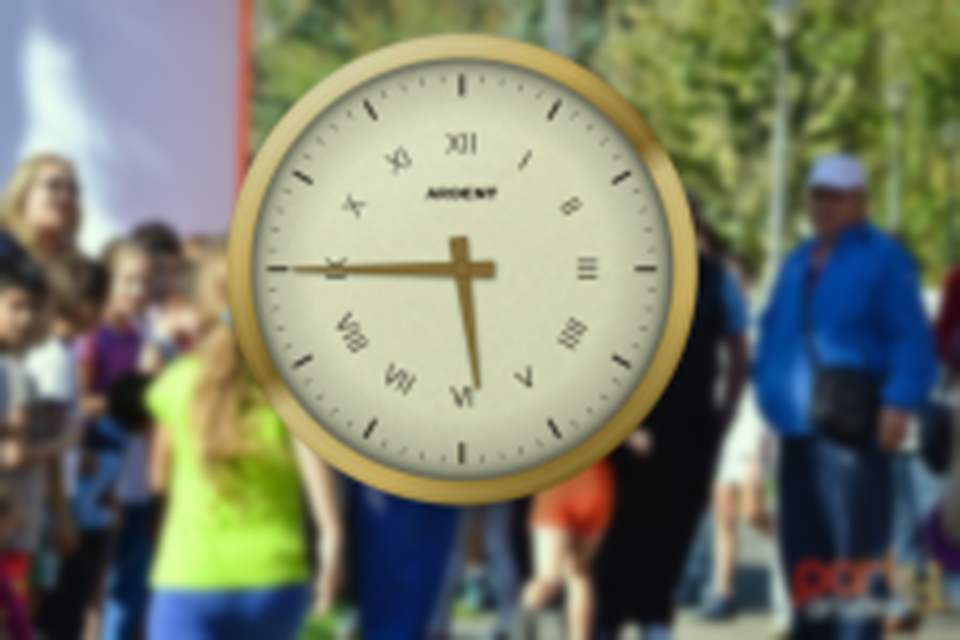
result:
5,45
